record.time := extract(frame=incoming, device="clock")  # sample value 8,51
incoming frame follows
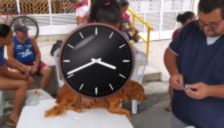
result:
3,41
